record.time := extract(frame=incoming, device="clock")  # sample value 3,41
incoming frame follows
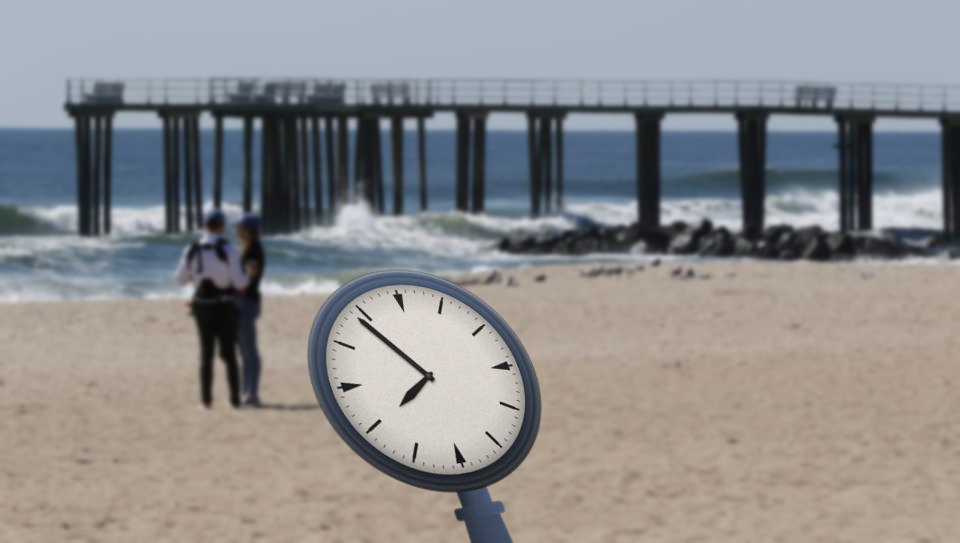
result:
7,54
